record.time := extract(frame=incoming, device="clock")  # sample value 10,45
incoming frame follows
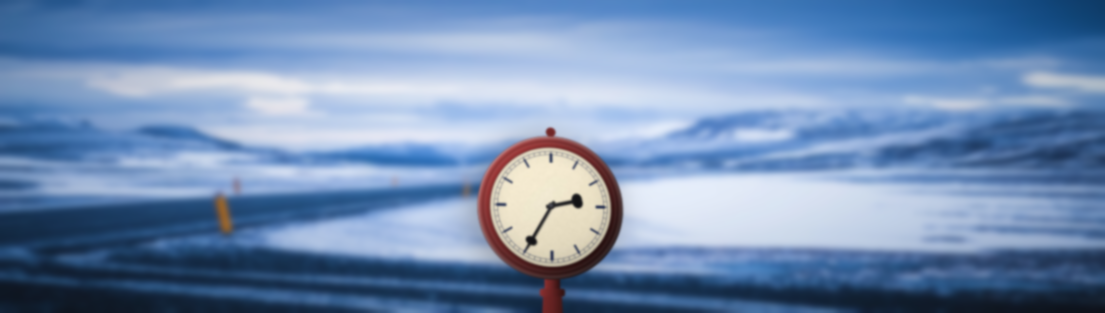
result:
2,35
